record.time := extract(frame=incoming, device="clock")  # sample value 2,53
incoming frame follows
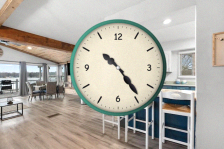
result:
10,24
